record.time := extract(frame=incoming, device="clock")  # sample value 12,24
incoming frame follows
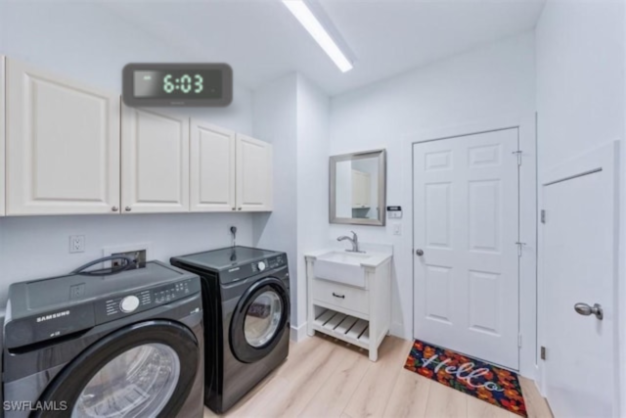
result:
6,03
